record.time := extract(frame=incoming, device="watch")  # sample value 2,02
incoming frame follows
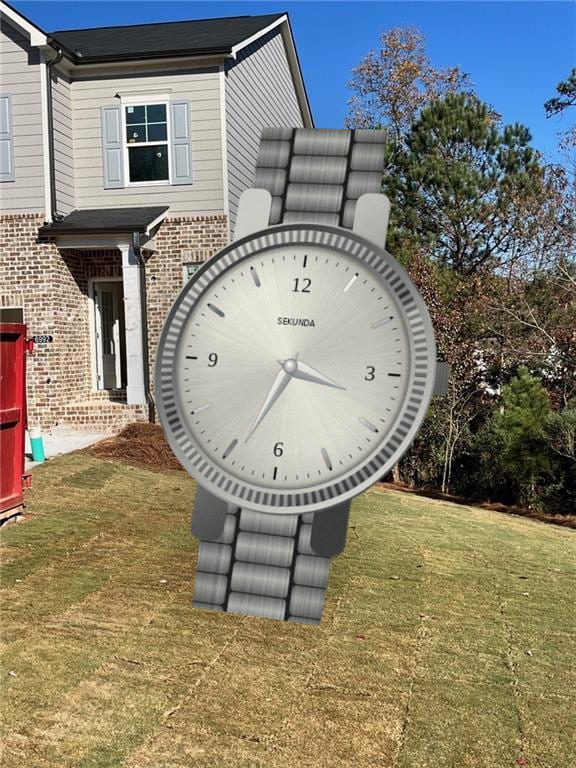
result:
3,34
